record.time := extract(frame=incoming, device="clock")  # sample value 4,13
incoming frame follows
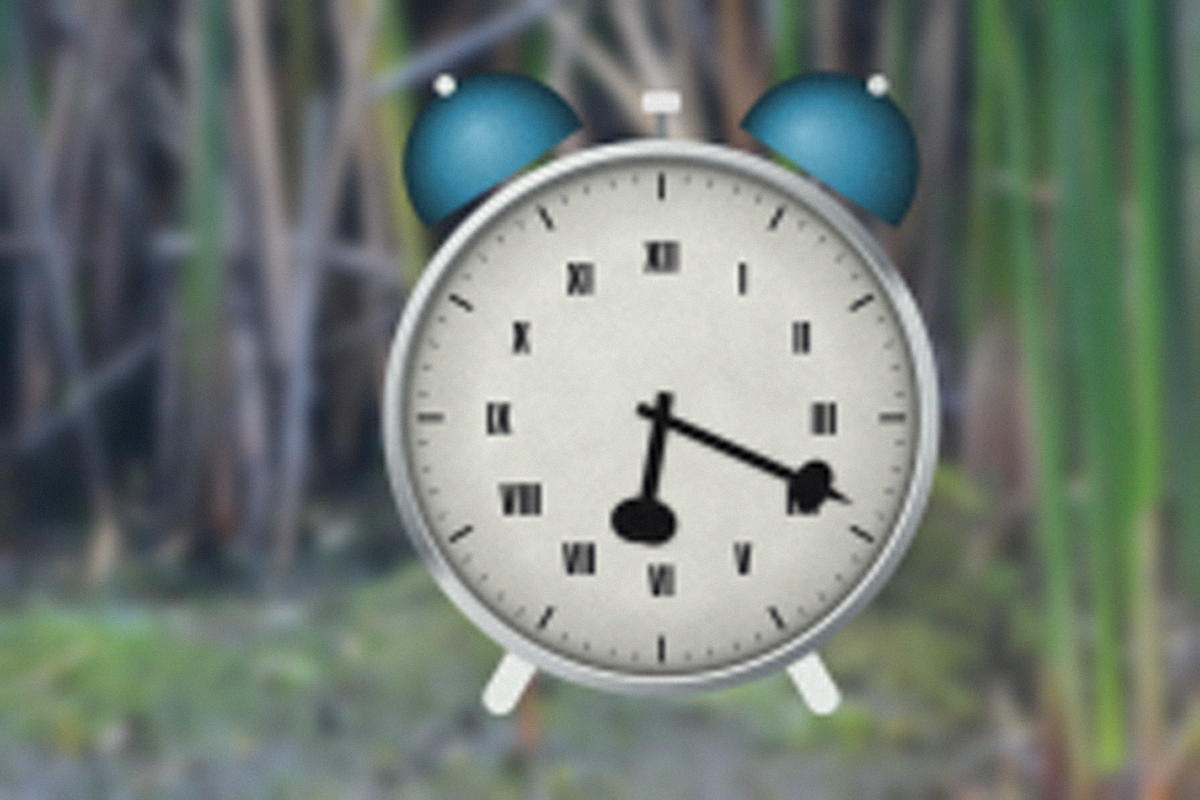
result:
6,19
